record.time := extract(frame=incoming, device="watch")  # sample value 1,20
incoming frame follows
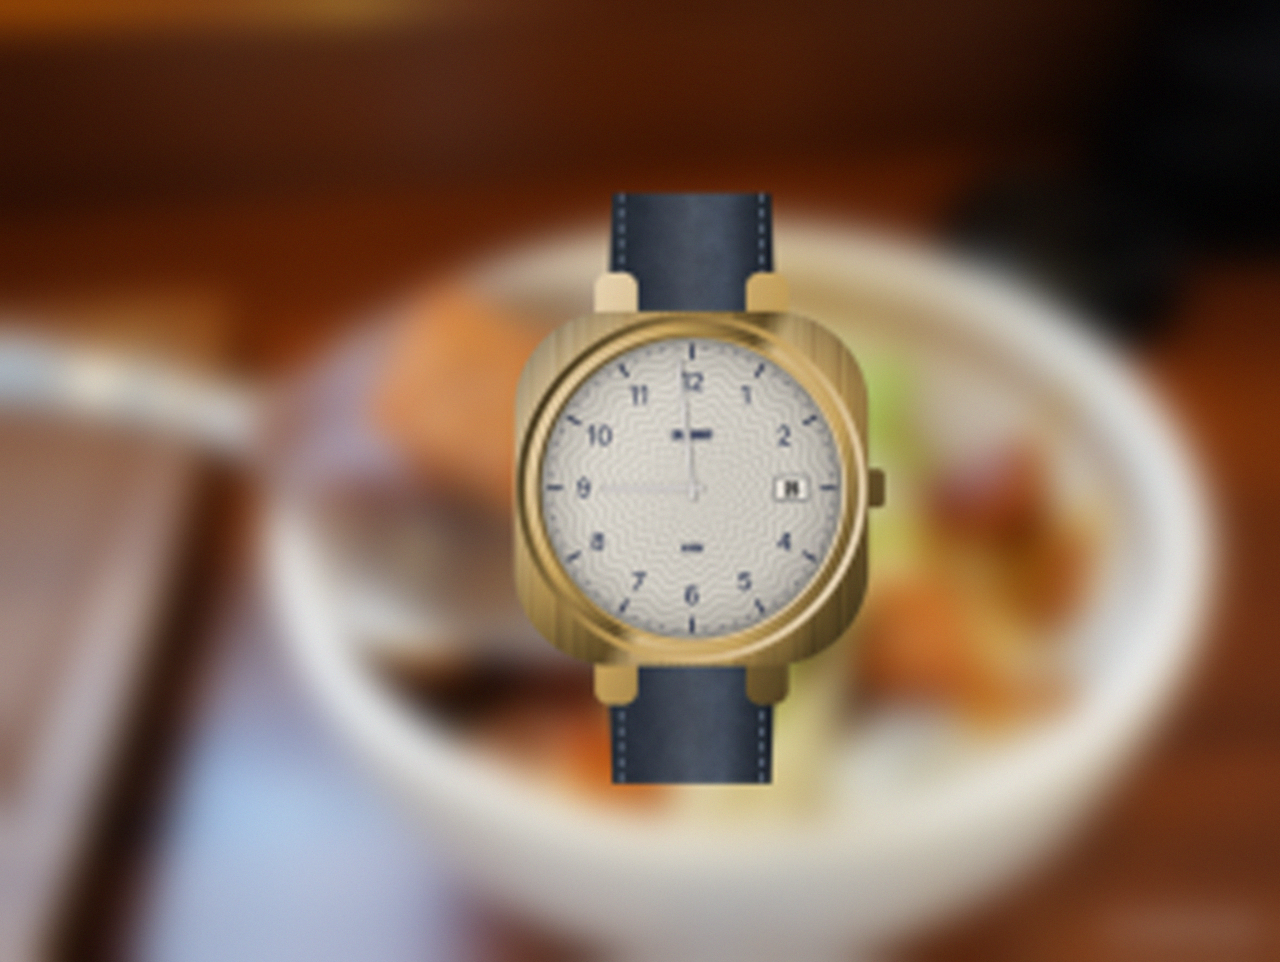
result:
8,59
